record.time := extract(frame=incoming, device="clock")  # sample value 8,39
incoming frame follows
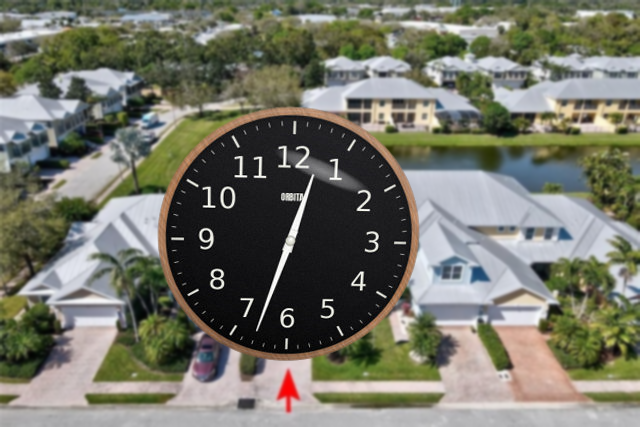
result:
12,33
